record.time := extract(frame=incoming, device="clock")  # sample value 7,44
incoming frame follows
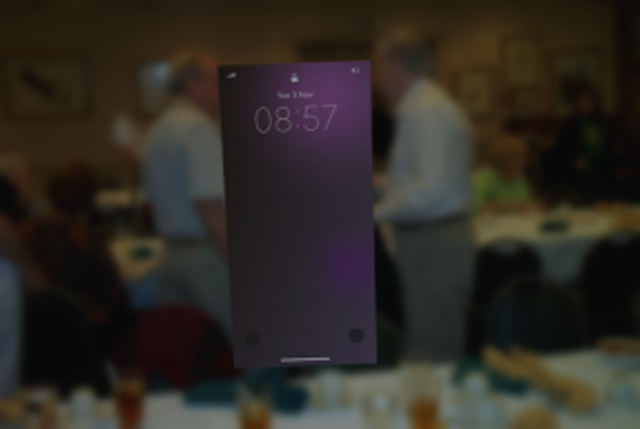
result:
8,57
